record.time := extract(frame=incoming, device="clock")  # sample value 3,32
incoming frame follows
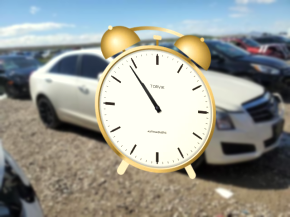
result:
10,54
